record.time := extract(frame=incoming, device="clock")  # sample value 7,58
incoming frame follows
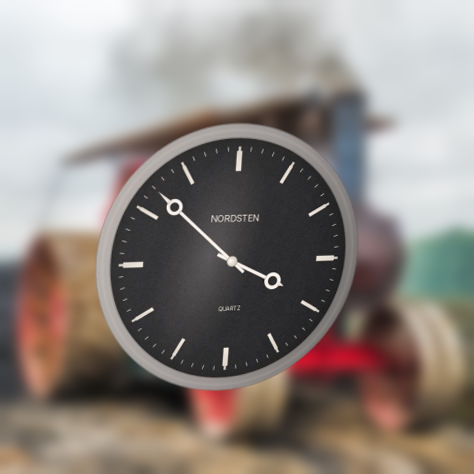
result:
3,52
